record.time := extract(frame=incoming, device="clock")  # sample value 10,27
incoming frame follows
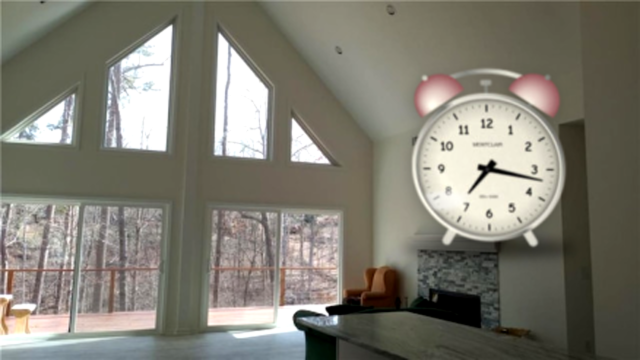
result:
7,17
